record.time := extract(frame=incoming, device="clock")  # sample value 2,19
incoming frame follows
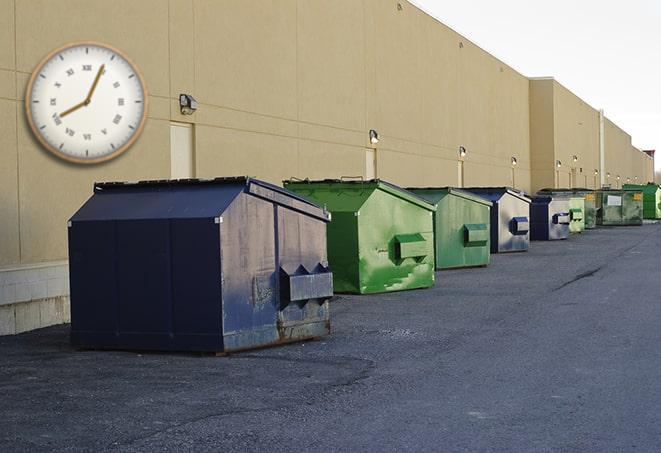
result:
8,04
